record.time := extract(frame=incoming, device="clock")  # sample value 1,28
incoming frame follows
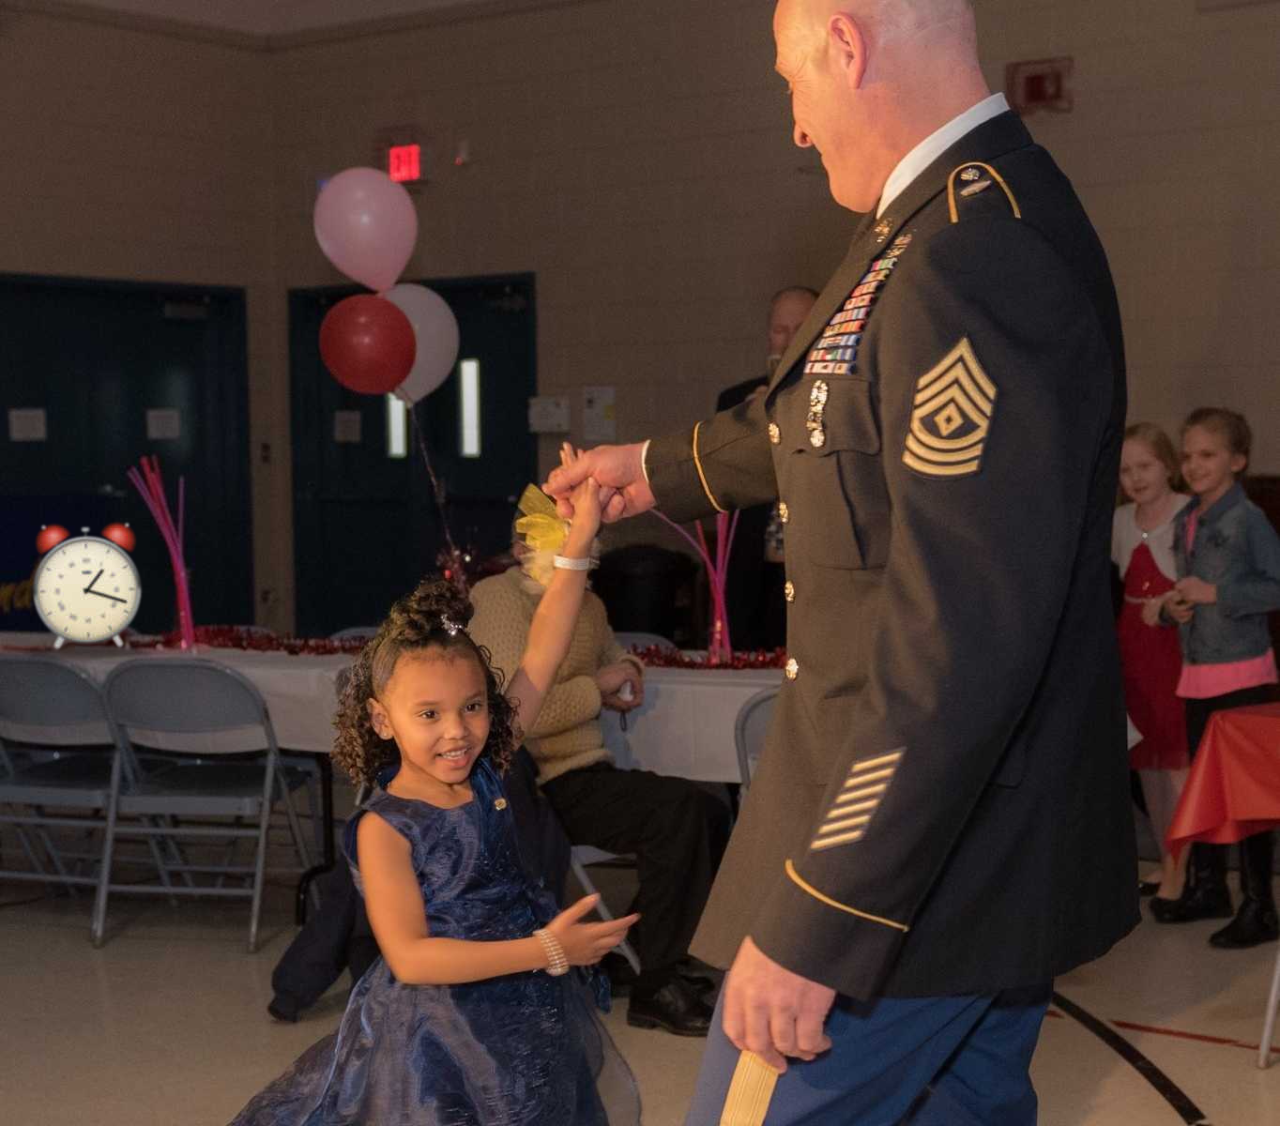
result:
1,18
